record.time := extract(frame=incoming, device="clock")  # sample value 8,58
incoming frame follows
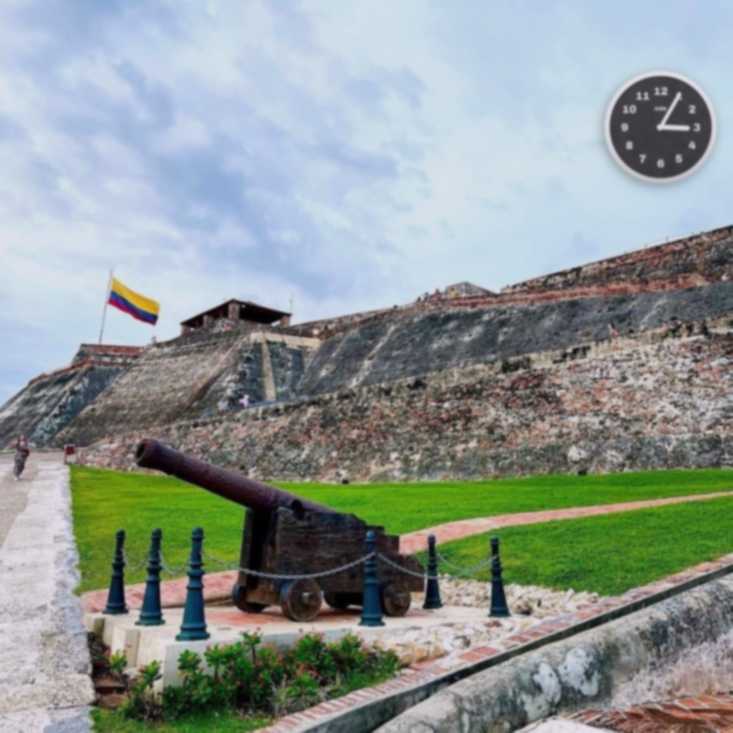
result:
3,05
